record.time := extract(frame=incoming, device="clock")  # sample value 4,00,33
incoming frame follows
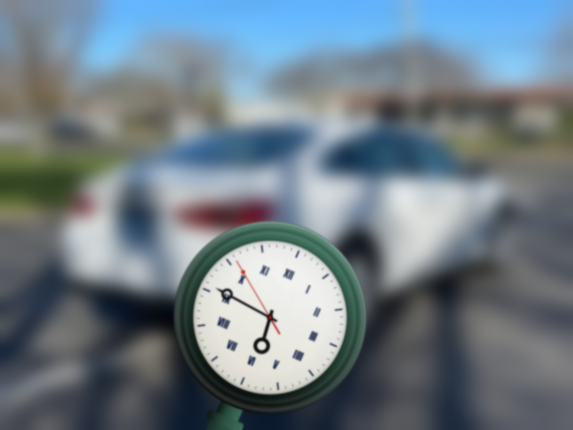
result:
5,45,51
